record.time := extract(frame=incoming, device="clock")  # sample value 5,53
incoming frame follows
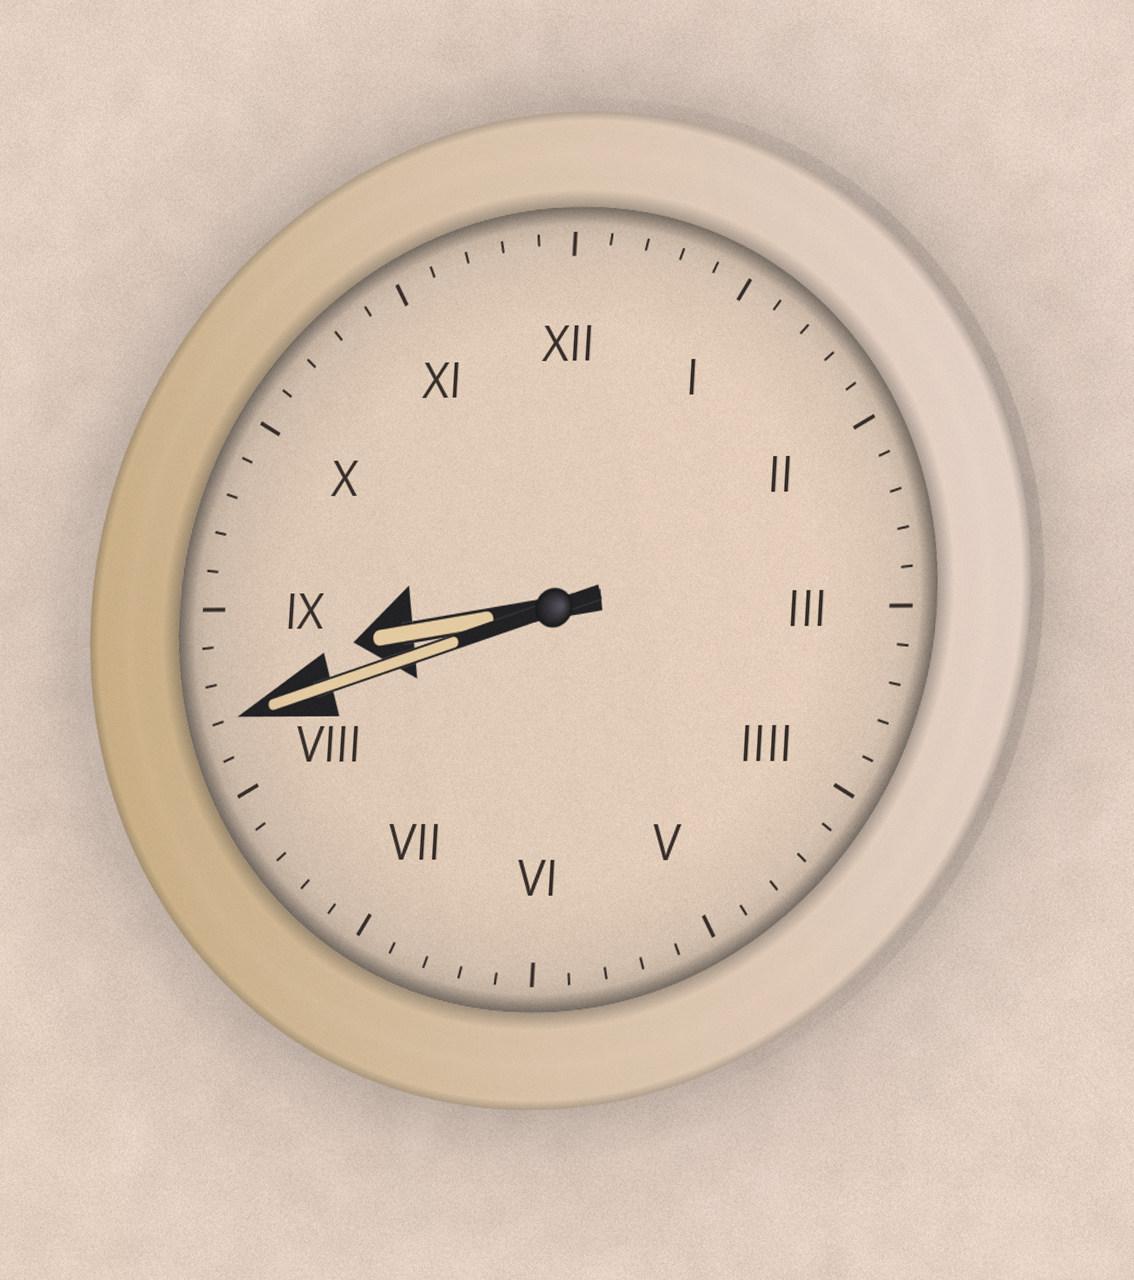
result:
8,42
